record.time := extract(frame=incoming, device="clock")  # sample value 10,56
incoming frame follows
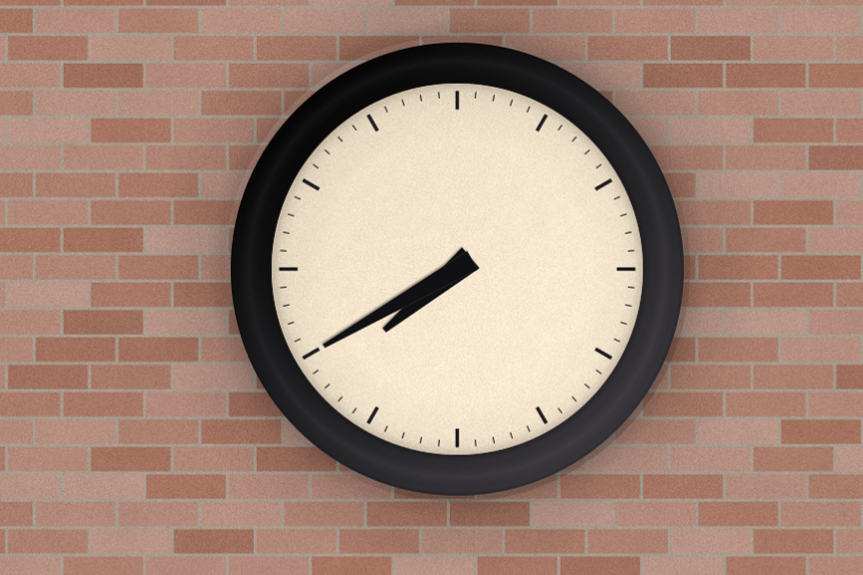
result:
7,40
